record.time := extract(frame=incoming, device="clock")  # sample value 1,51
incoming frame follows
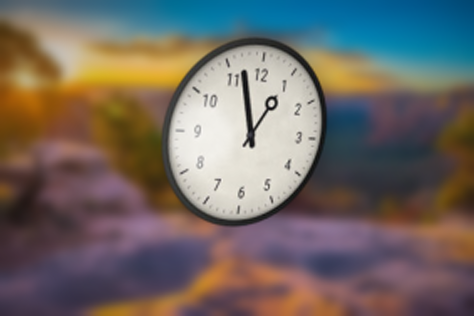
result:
12,57
